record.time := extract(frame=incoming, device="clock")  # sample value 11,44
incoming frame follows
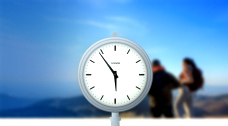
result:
5,54
